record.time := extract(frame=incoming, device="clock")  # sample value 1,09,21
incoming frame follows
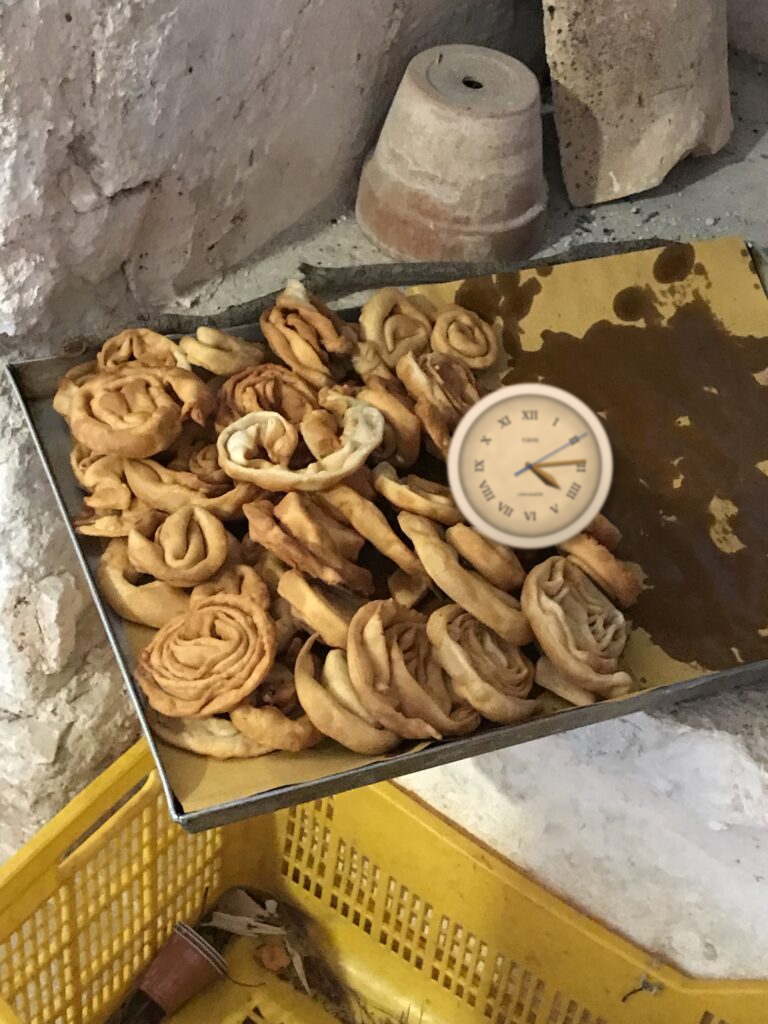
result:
4,14,10
